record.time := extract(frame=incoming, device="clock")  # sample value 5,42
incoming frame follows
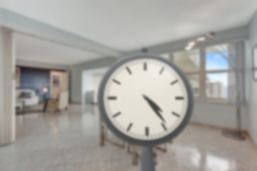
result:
4,24
